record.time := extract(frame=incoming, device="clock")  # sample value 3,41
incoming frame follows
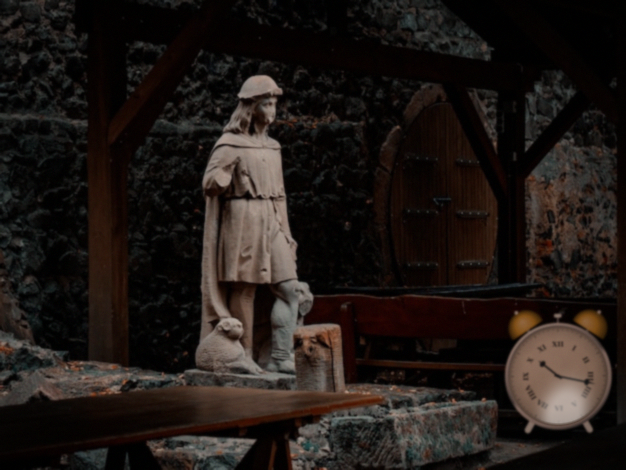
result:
10,17
